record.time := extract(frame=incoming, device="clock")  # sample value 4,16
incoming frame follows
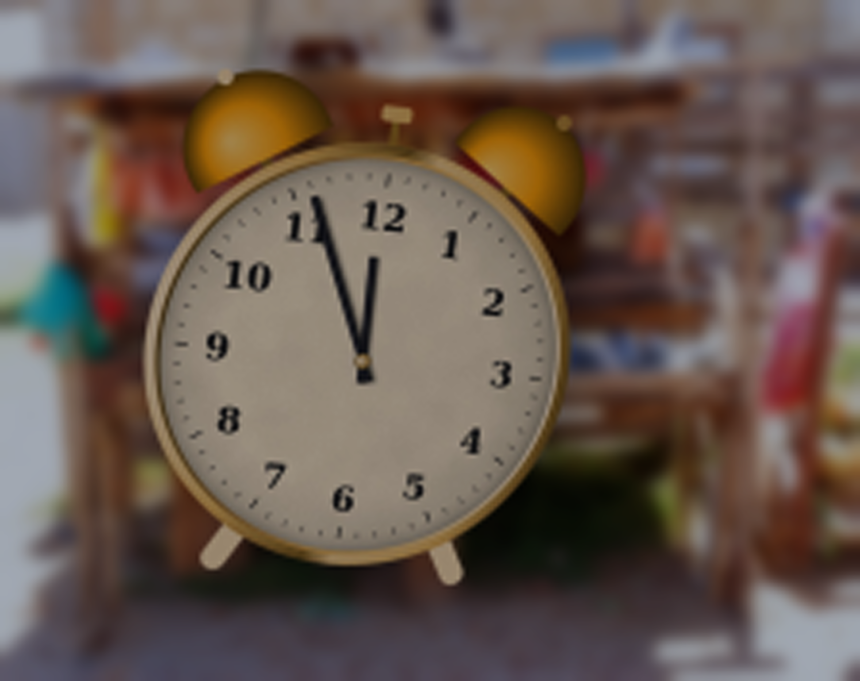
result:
11,56
